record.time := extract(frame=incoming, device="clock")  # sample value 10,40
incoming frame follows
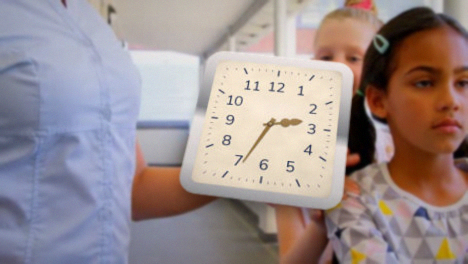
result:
2,34
